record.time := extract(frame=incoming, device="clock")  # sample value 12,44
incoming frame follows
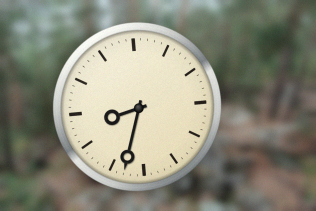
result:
8,33
